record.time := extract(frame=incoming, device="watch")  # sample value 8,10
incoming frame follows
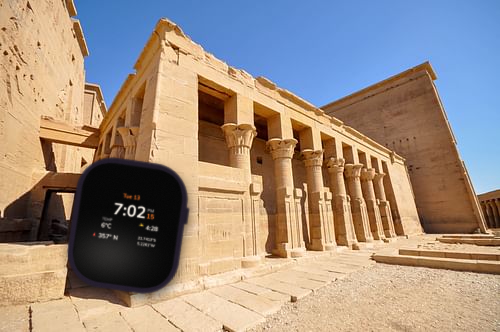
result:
7,02
